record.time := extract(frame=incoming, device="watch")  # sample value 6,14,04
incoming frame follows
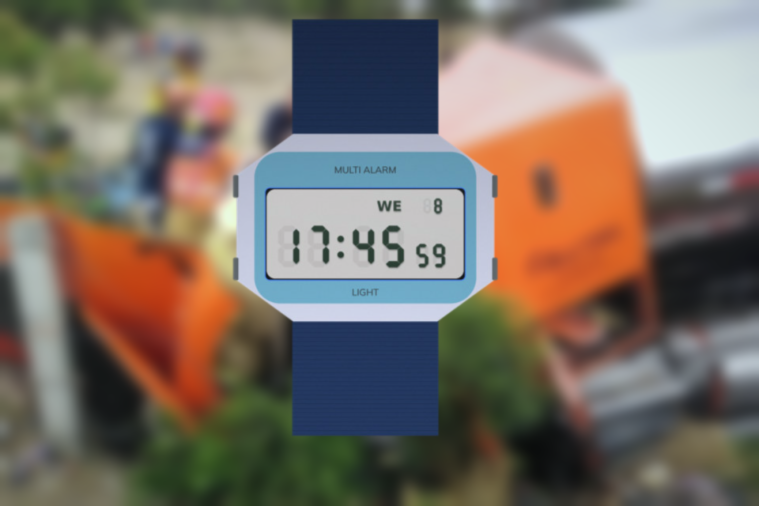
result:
17,45,59
